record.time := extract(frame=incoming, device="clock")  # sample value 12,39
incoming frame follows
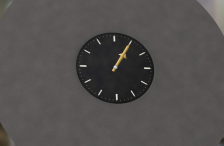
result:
1,05
